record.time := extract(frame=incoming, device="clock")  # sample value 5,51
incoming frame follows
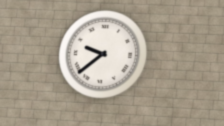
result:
9,38
